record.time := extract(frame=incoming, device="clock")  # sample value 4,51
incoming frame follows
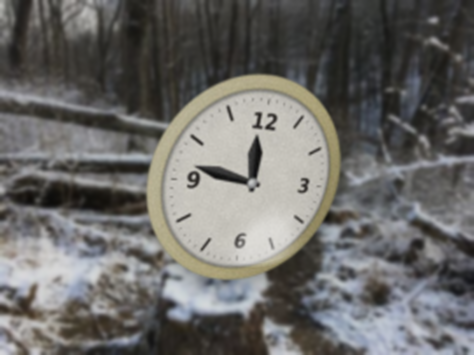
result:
11,47
